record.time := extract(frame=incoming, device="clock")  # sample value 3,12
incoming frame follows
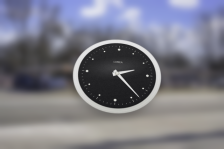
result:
2,23
